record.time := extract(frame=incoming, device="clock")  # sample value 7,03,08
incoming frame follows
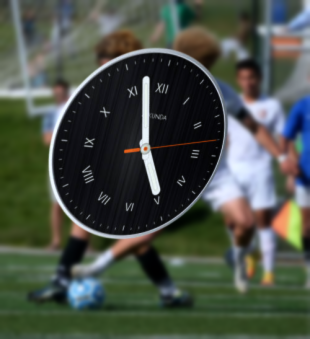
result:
4,57,13
